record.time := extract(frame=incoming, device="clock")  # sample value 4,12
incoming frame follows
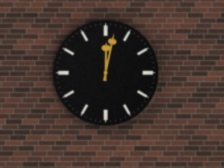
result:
12,02
